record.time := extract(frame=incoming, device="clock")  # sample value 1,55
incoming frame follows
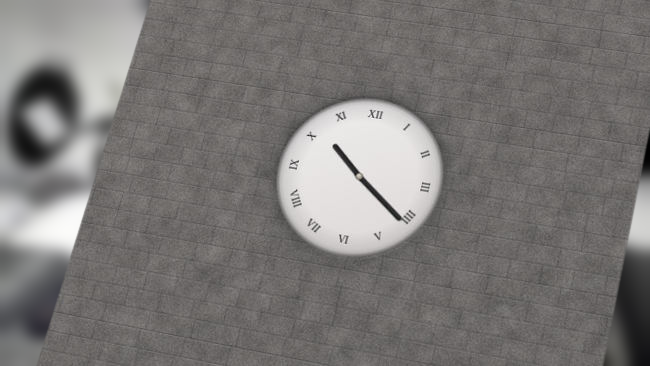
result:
10,21
